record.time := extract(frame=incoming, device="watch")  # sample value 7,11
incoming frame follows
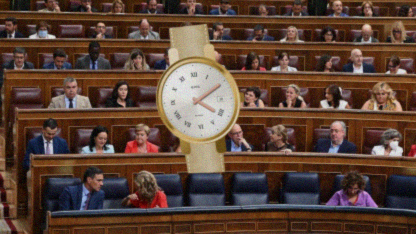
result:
4,10
